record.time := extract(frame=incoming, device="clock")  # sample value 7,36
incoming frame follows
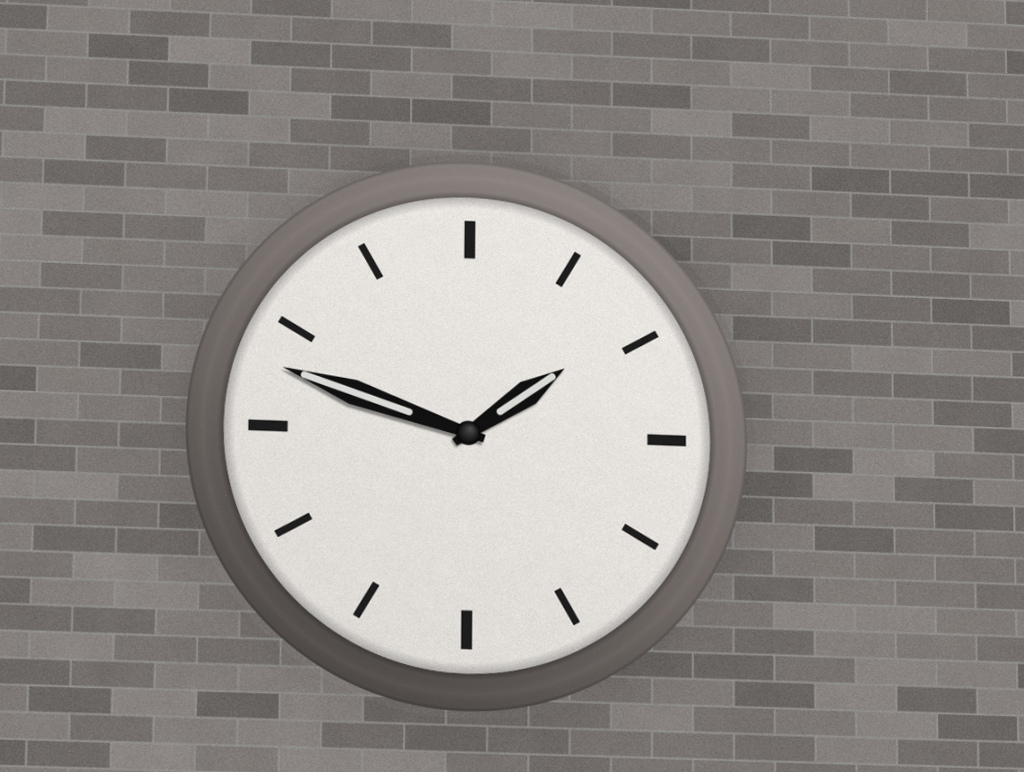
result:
1,48
